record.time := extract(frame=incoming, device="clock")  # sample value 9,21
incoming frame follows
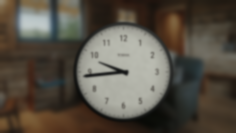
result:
9,44
